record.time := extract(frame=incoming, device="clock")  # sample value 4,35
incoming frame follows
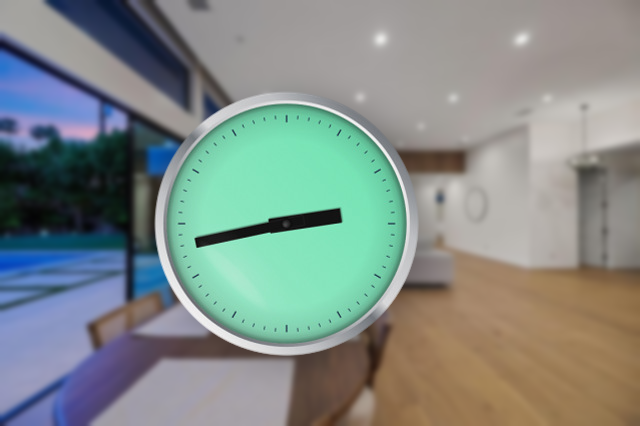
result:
2,43
